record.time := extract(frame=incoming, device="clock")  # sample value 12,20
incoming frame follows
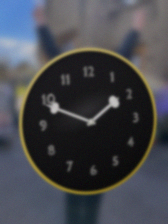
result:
1,49
